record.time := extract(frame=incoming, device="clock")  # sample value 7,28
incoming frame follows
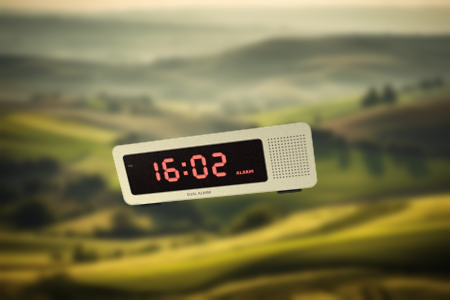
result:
16,02
